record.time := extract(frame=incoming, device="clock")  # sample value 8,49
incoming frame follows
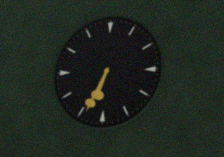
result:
6,34
